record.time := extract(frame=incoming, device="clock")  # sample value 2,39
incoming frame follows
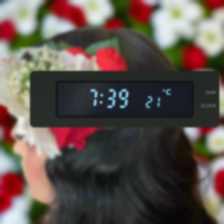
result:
7,39
